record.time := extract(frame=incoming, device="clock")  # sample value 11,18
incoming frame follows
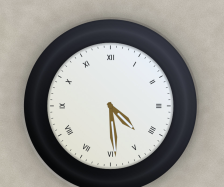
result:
4,29
